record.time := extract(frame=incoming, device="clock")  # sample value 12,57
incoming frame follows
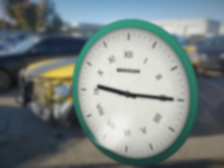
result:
9,15
